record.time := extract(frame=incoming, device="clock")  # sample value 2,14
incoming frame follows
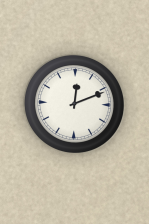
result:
12,11
